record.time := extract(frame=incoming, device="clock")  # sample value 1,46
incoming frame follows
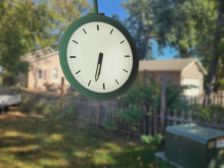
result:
6,33
